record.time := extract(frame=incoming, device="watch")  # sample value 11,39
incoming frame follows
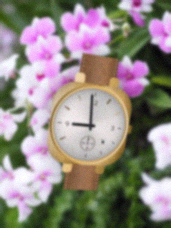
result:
8,59
